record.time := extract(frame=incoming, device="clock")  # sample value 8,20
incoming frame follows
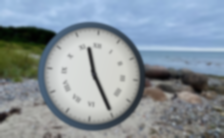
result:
11,25
